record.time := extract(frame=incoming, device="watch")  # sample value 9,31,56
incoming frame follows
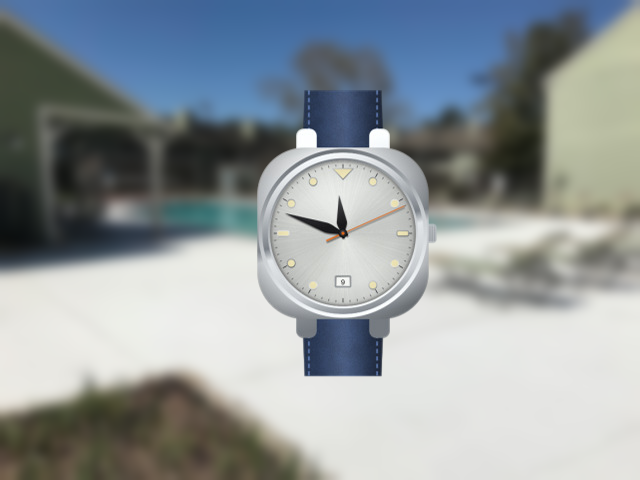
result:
11,48,11
